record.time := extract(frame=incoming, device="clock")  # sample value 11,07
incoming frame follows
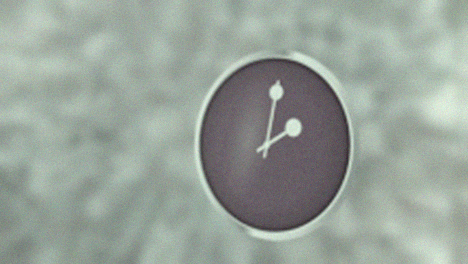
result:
2,02
